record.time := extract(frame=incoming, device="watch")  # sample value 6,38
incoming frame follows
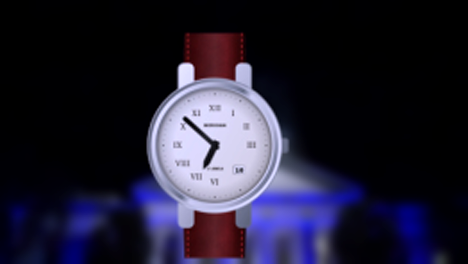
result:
6,52
